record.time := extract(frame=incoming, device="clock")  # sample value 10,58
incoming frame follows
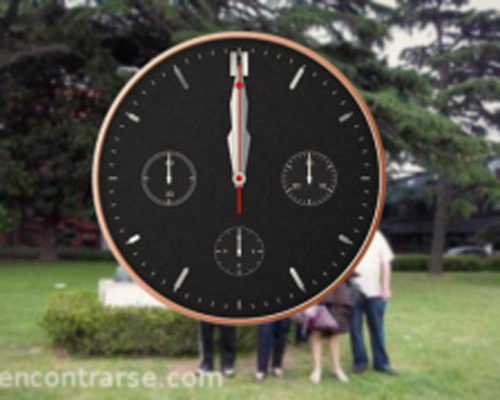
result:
12,00
